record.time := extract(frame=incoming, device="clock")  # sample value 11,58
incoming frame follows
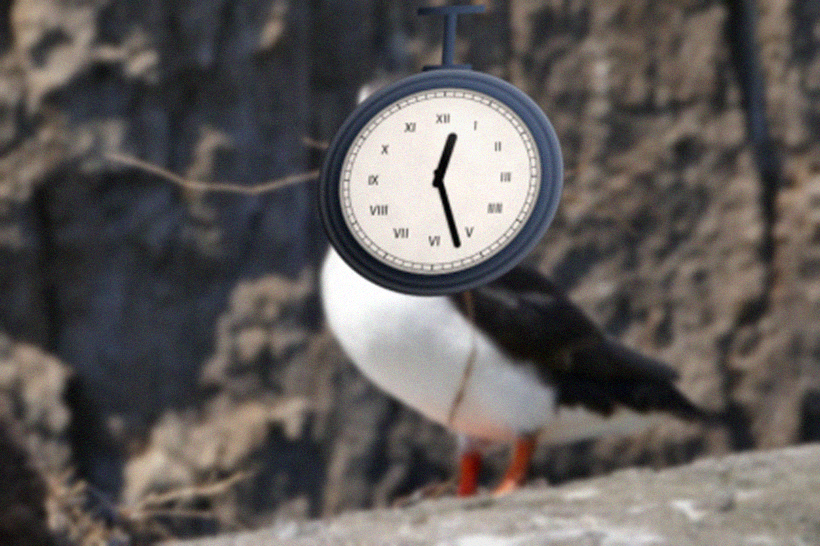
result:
12,27
